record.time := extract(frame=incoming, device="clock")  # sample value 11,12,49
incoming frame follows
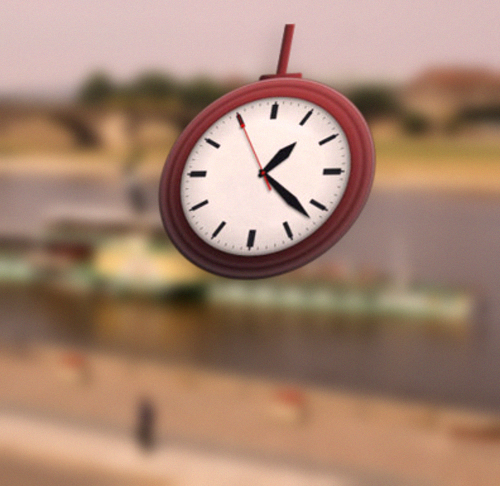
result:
1,21,55
